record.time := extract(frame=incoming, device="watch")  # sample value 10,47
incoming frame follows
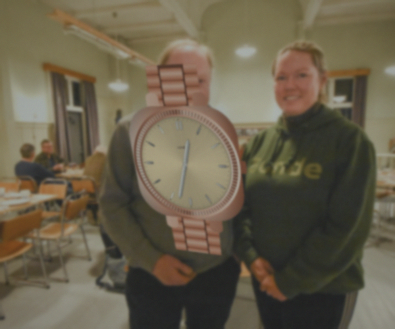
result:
12,33
